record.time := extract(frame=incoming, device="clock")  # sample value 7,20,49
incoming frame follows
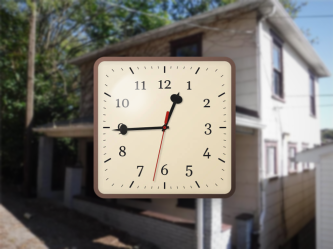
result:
12,44,32
